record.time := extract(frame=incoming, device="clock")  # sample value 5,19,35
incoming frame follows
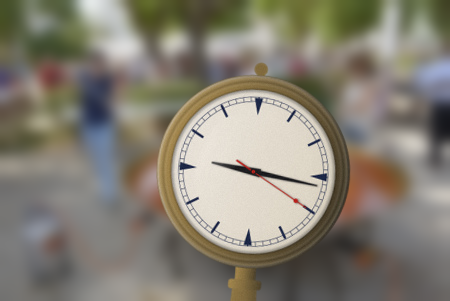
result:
9,16,20
